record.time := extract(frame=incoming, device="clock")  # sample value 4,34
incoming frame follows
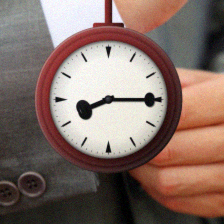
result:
8,15
